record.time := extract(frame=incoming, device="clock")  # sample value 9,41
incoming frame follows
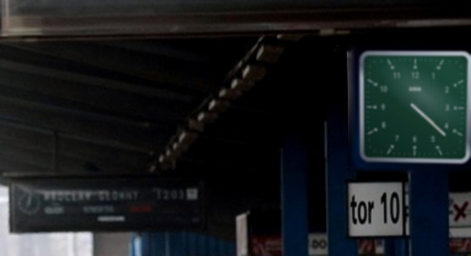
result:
4,22
